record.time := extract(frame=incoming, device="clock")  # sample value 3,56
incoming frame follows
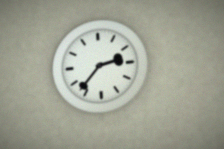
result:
2,37
